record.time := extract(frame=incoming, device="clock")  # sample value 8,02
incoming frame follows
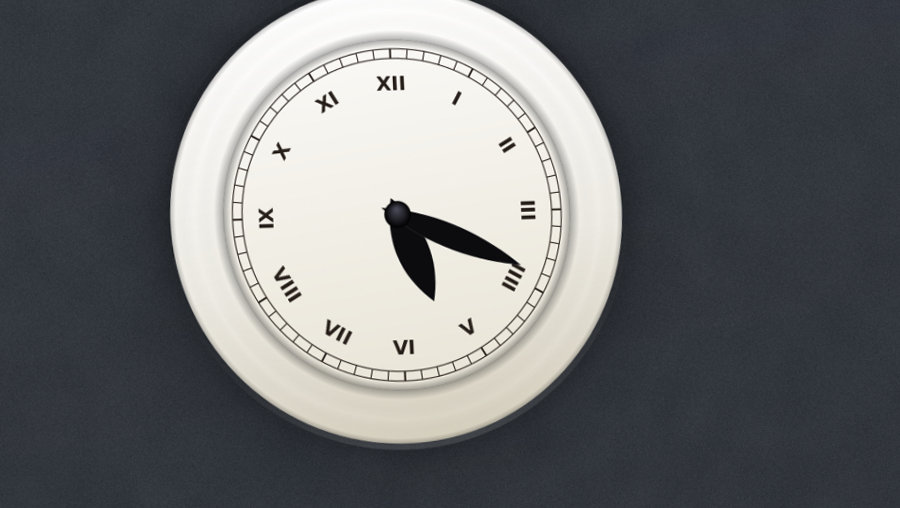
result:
5,19
